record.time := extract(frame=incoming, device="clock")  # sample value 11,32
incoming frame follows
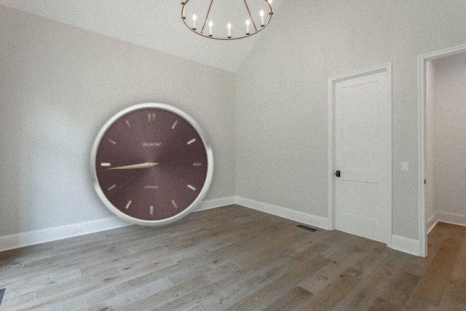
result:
8,44
